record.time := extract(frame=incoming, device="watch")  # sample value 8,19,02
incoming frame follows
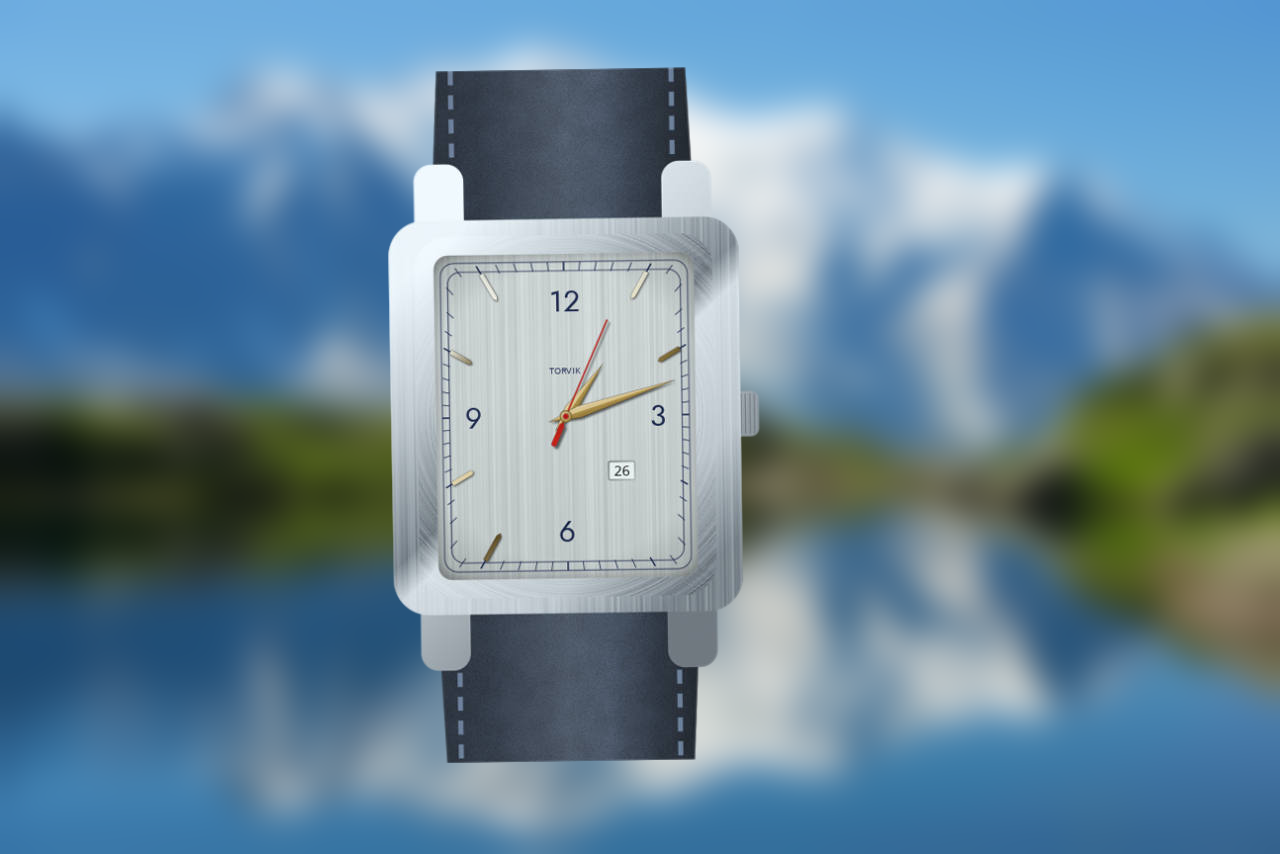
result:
1,12,04
